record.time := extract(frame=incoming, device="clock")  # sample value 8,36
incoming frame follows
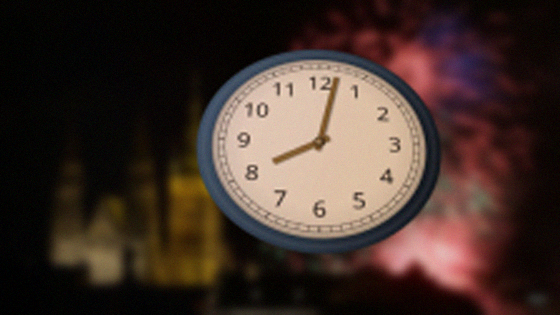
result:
8,02
